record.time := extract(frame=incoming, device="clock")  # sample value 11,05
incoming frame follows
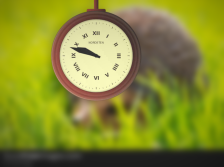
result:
9,48
